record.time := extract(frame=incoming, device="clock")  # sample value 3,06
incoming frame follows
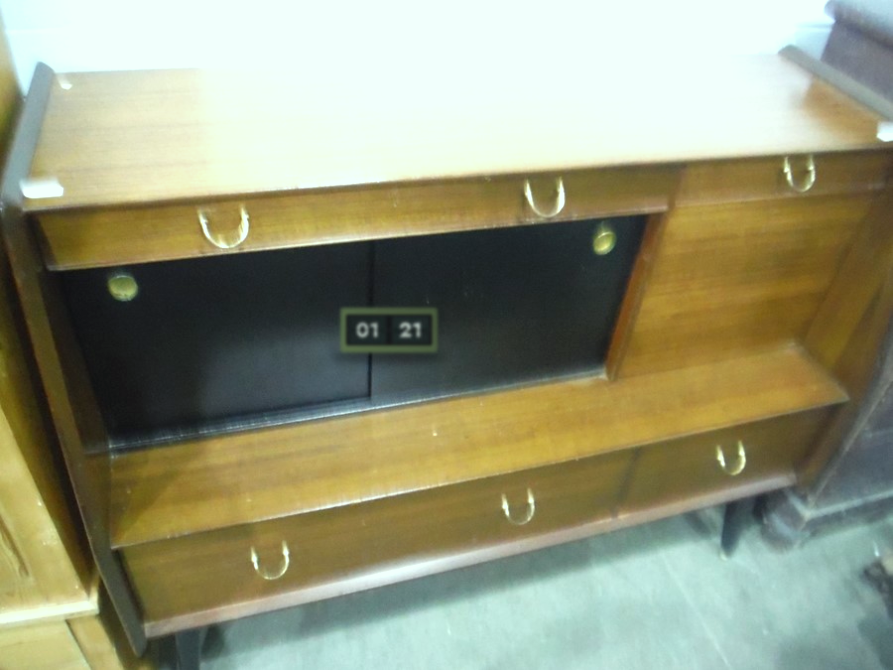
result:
1,21
